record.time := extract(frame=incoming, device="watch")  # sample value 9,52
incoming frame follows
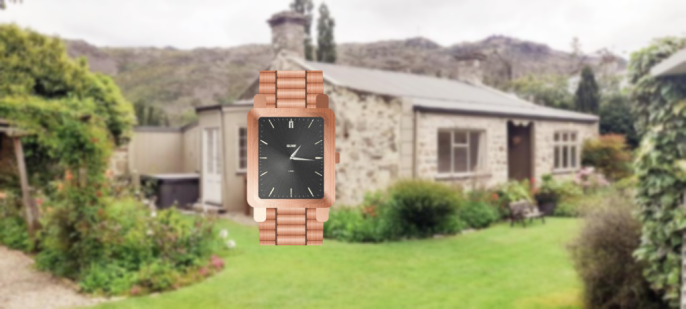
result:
1,16
